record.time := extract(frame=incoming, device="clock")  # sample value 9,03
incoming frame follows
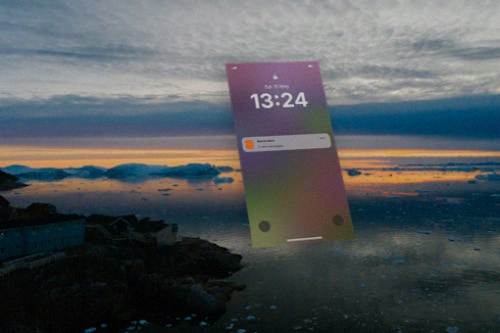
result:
13,24
